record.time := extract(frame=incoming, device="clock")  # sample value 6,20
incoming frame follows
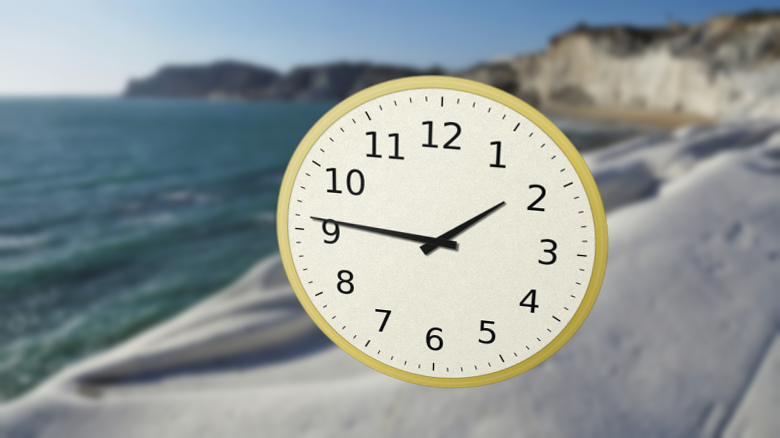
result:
1,46
